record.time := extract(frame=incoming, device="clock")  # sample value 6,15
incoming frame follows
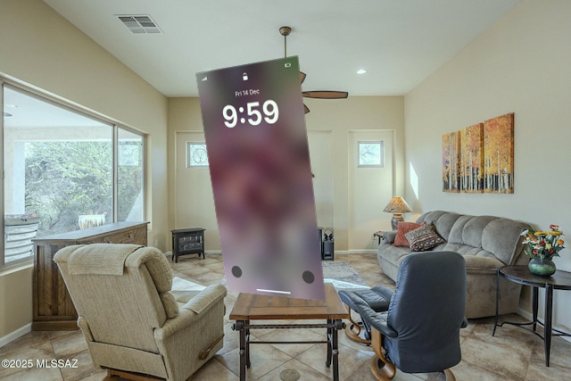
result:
9,59
